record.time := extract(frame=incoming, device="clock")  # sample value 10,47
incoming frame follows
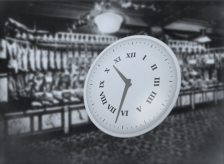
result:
10,32
